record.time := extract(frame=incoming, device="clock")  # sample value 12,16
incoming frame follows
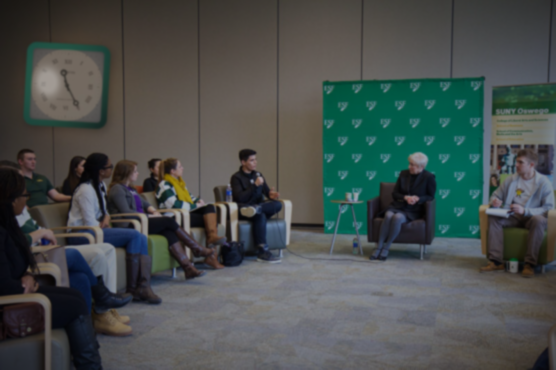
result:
11,25
